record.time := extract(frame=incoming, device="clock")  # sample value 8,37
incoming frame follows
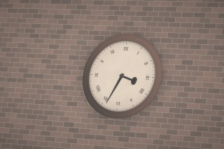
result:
3,34
